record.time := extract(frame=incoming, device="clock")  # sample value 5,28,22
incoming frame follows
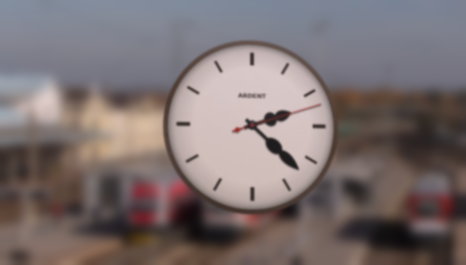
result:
2,22,12
